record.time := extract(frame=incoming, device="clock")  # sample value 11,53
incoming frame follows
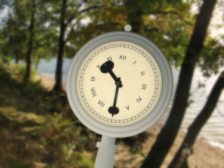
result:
10,30
